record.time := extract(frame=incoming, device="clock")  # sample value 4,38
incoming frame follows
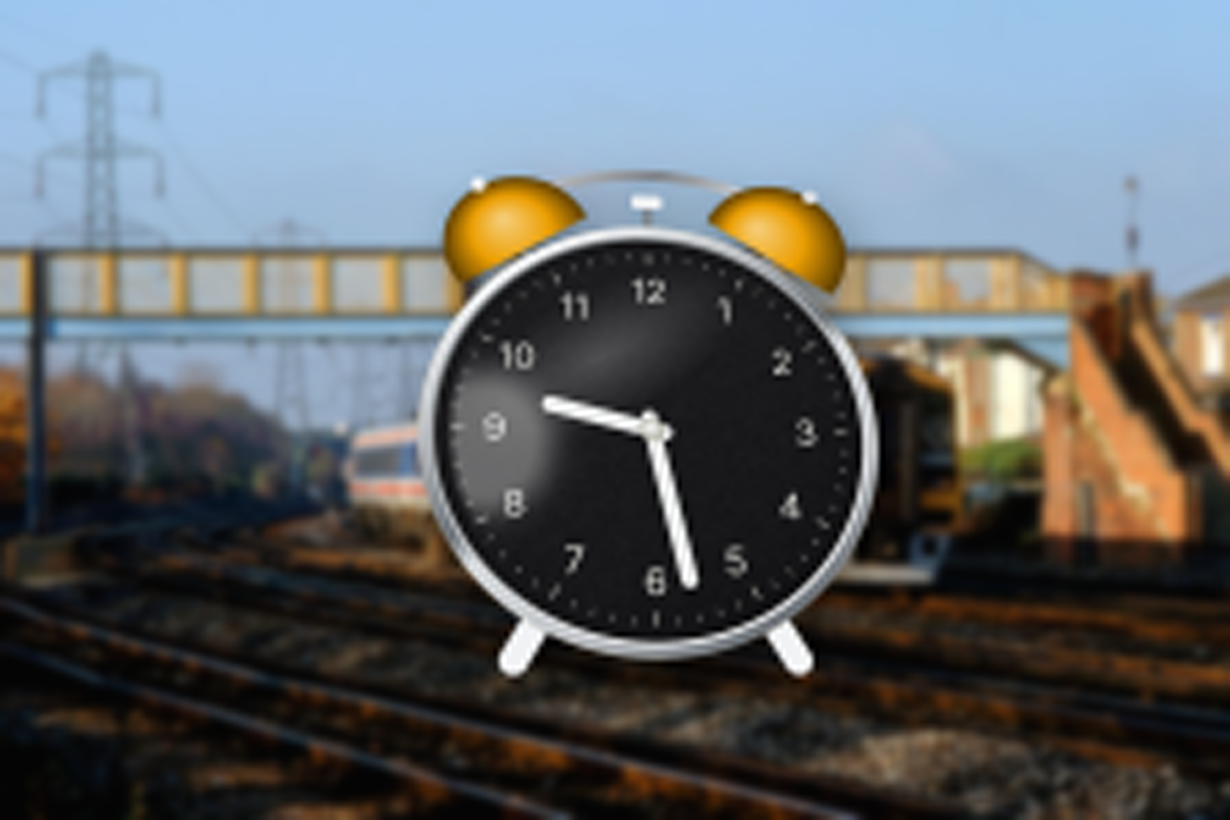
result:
9,28
